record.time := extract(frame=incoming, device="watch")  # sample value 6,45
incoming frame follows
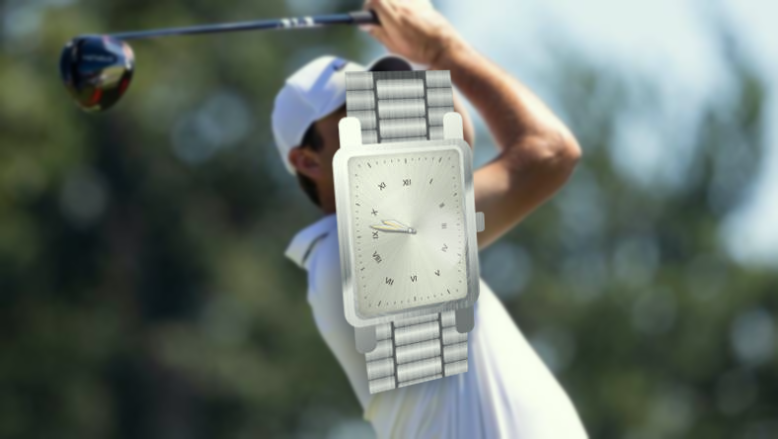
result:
9,47
